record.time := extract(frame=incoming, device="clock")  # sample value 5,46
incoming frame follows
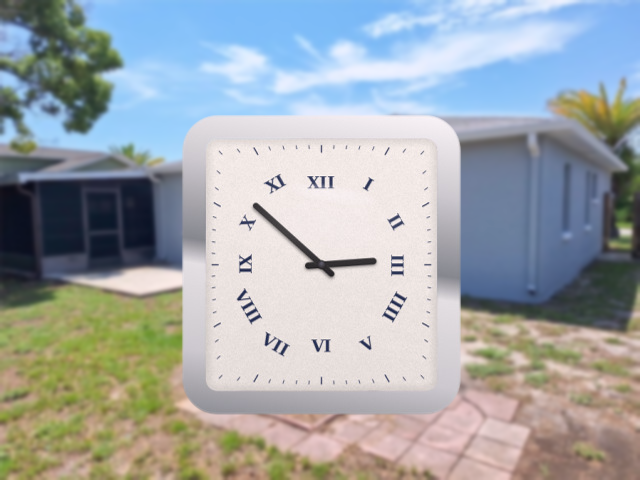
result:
2,52
